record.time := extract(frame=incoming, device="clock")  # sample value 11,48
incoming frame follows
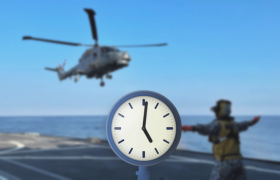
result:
5,01
